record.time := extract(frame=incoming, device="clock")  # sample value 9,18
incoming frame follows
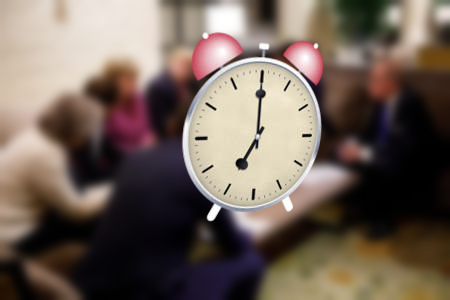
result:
7,00
